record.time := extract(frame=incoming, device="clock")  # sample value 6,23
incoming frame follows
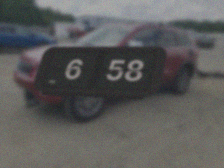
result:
6,58
